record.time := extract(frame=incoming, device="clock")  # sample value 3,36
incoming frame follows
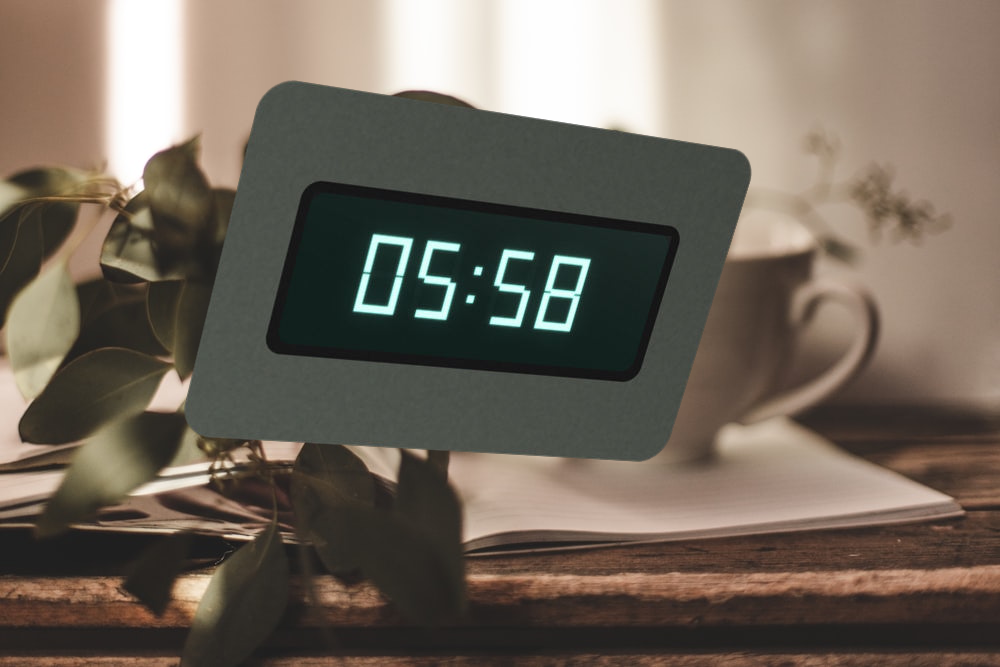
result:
5,58
